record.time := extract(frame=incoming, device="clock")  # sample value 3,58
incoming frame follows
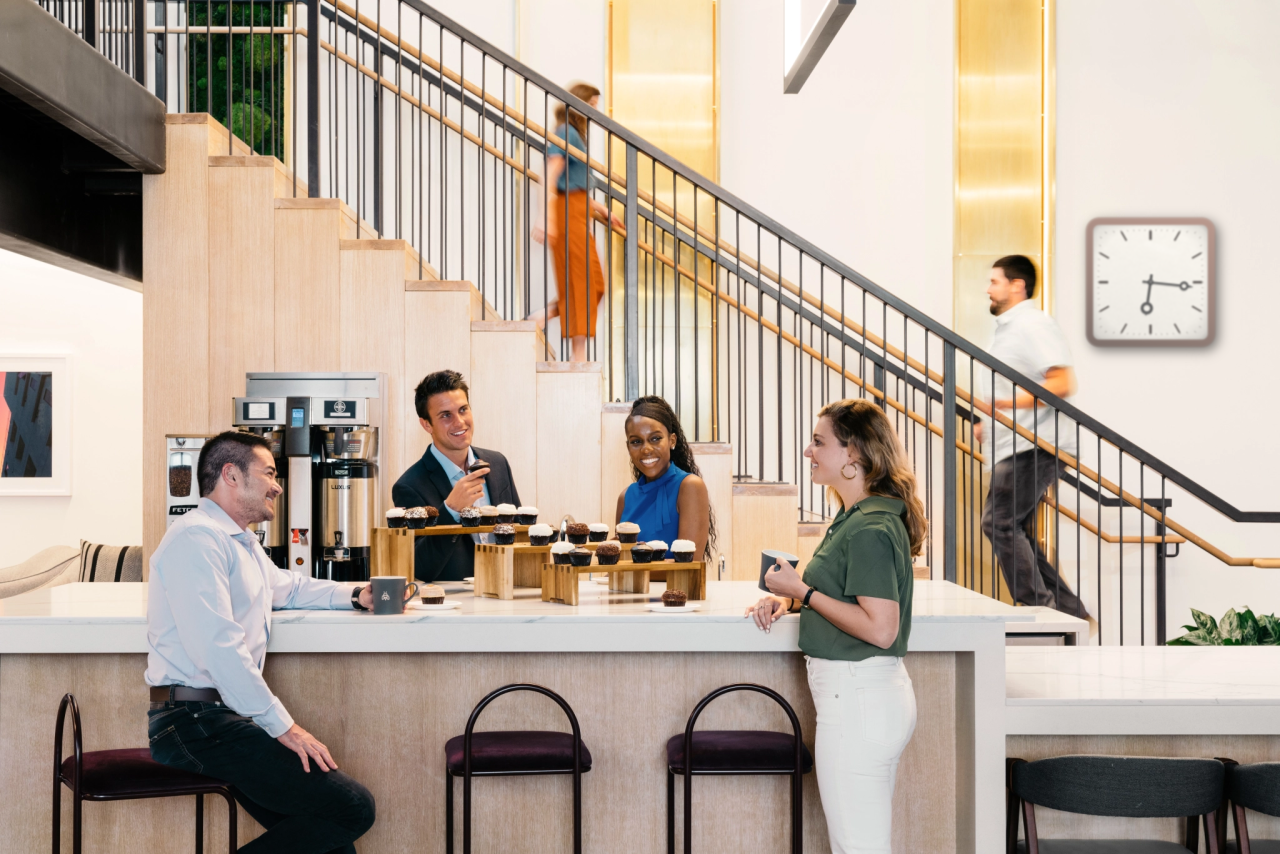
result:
6,16
